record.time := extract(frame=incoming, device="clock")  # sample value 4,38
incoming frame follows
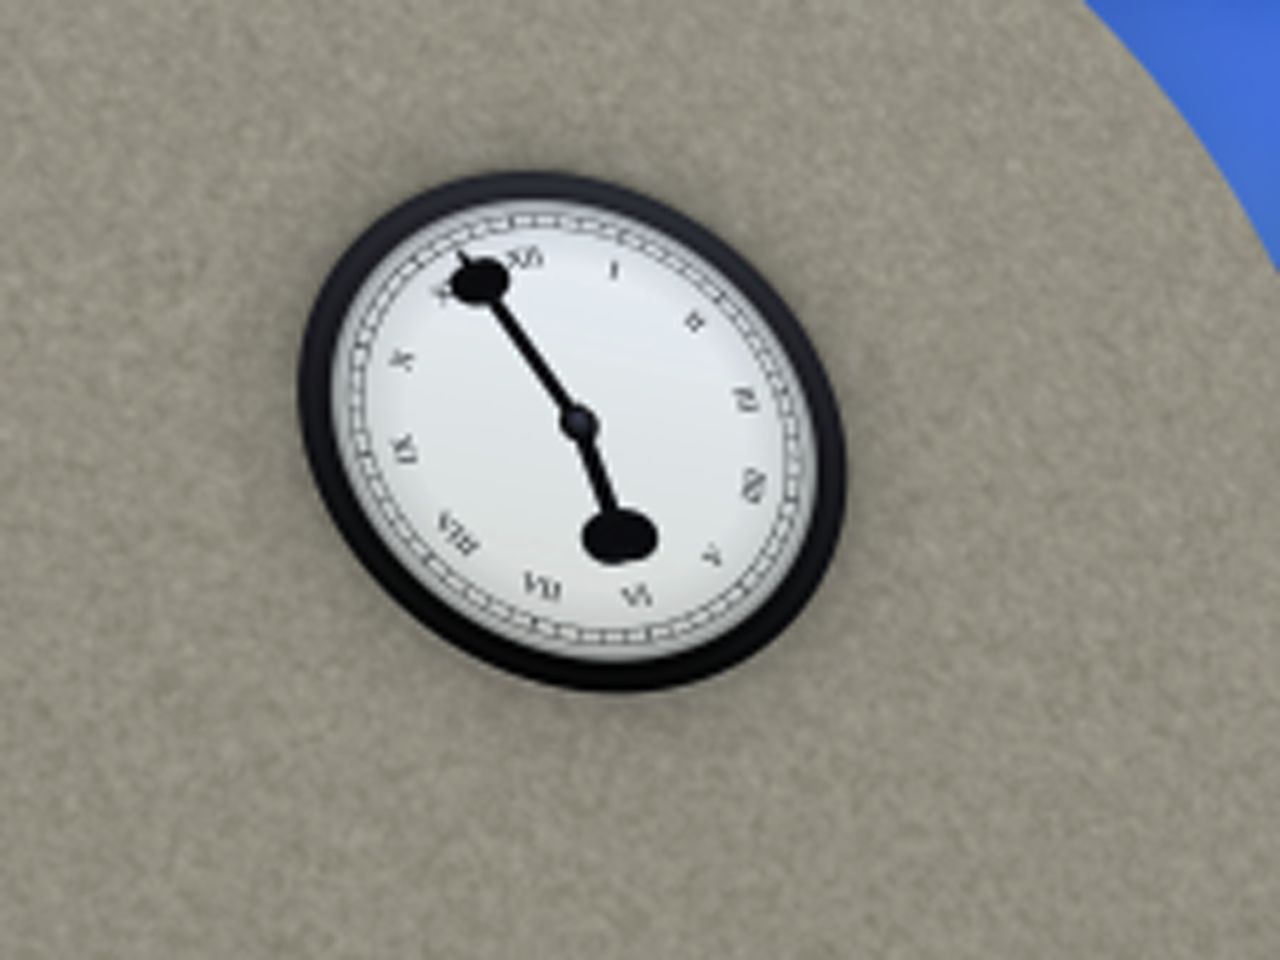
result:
5,57
